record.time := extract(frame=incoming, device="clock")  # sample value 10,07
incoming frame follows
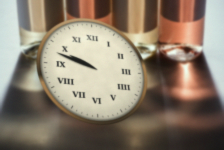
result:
9,48
